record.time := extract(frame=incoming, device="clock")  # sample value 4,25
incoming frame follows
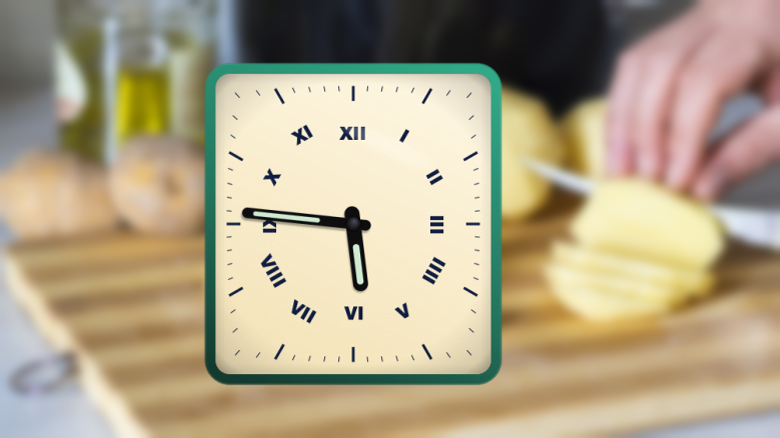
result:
5,46
